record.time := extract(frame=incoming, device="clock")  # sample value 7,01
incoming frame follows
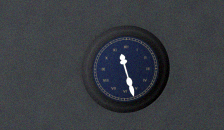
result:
11,27
